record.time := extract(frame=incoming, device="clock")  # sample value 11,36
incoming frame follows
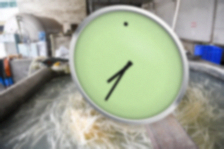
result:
7,35
